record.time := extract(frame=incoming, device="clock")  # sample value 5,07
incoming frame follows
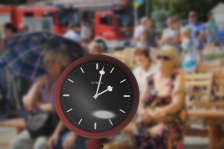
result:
2,02
